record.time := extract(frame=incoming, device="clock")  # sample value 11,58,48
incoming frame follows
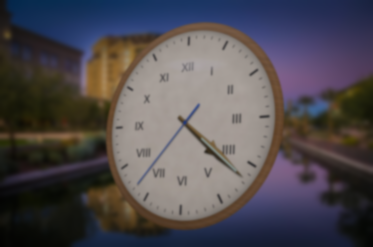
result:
4,21,37
